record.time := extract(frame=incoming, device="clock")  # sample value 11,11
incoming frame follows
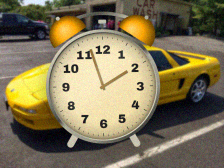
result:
1,57
